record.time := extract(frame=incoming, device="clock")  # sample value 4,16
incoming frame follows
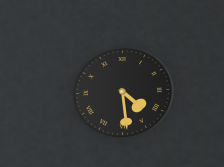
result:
4,29
